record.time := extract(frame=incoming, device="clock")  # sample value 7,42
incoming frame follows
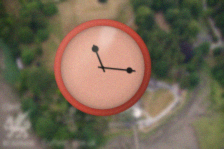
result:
11,16
